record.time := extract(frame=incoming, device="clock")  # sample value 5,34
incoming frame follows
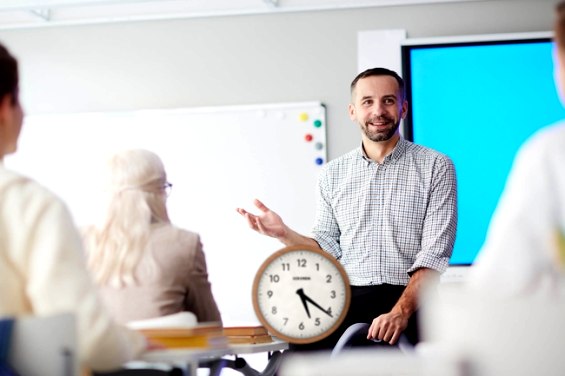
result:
5,21
